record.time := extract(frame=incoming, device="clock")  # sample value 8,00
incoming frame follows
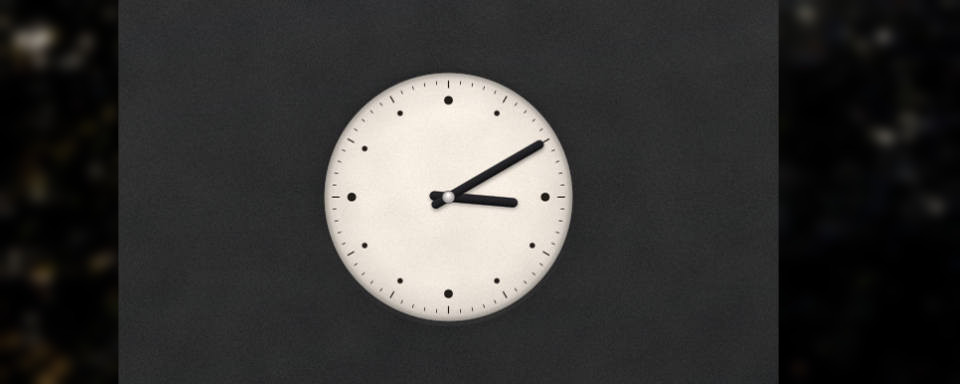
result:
3,10
